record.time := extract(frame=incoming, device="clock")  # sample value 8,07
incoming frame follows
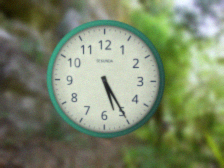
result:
5,25
